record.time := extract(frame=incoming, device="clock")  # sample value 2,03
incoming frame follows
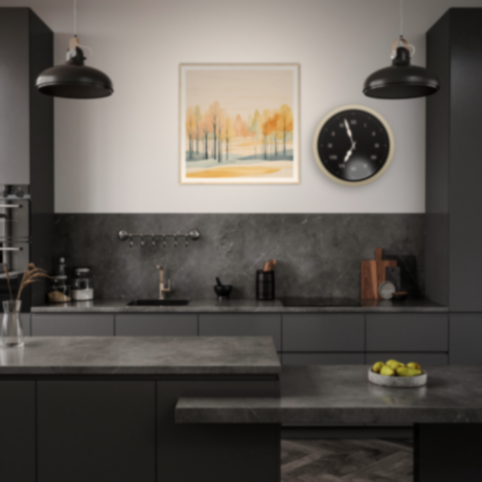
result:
6,57
